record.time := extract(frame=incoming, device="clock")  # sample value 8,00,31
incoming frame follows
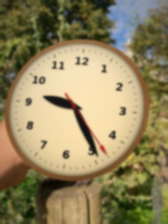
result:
9,24,23
